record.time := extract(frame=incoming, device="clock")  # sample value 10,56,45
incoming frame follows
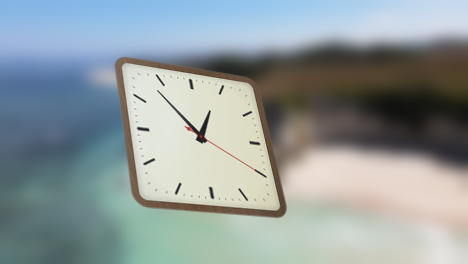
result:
12,53,20
